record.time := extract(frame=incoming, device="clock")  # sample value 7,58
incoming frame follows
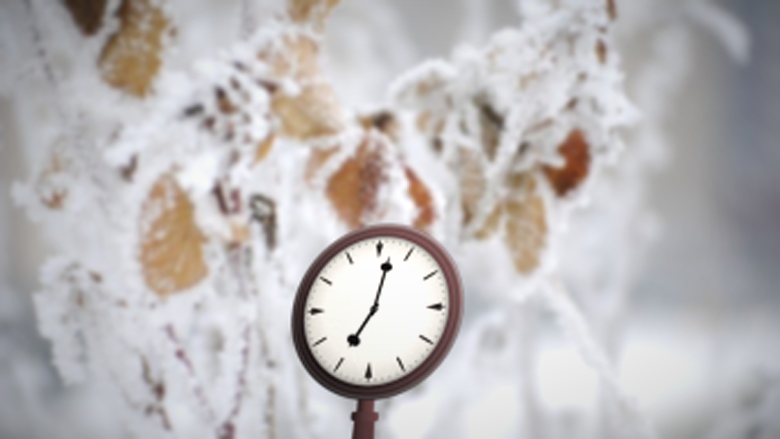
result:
7,02
